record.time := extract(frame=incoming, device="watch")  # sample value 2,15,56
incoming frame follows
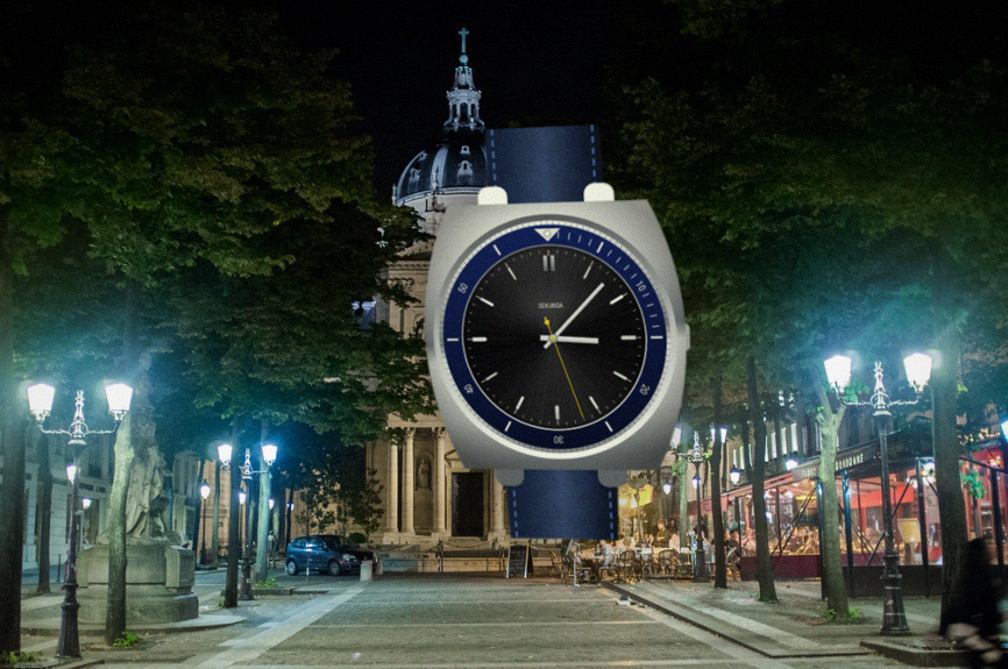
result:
3,07,27
